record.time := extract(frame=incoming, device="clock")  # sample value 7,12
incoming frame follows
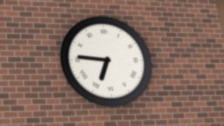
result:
6,46
